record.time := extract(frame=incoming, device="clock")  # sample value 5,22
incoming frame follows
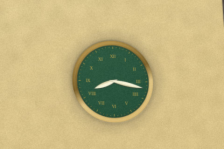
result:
8,17
